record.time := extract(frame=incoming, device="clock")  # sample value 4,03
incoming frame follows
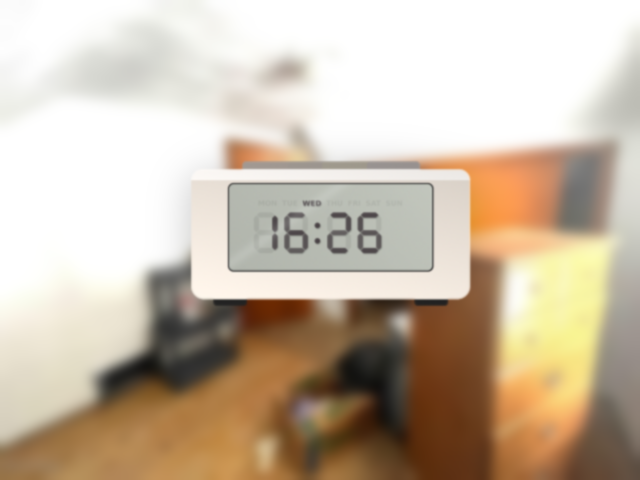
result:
16,26
